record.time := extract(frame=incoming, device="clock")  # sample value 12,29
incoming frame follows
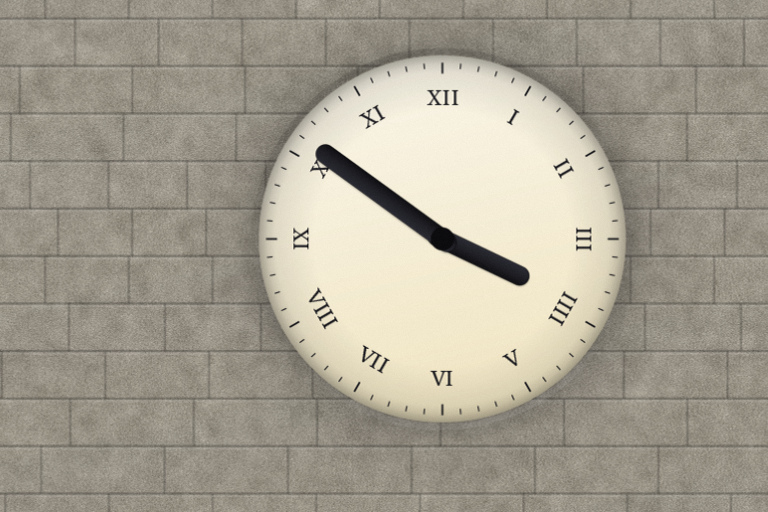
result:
3,51
